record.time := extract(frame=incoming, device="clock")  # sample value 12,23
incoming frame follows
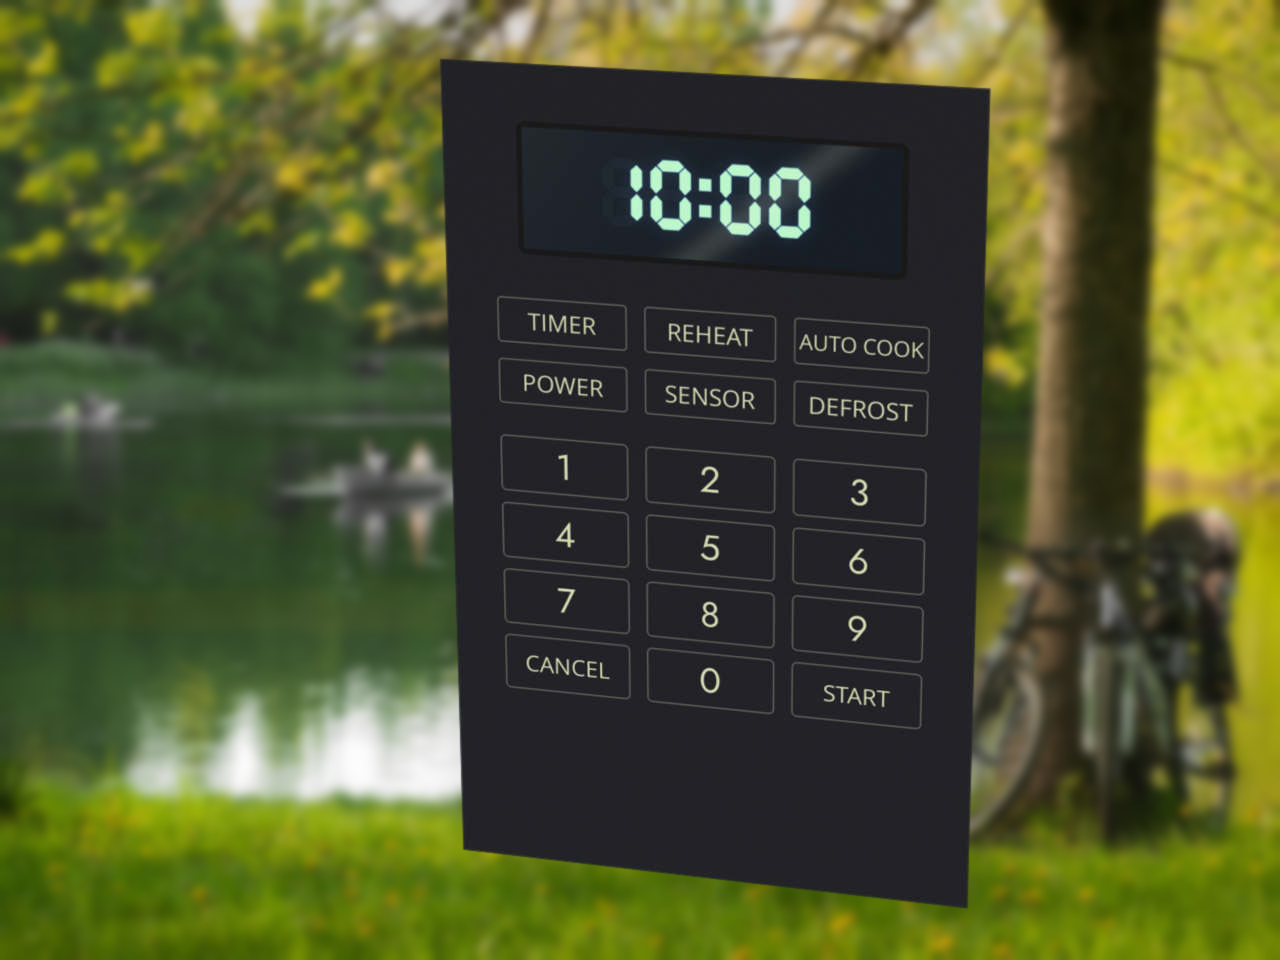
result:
10,00
